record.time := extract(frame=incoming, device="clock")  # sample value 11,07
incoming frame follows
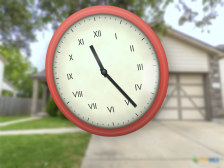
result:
11,24
